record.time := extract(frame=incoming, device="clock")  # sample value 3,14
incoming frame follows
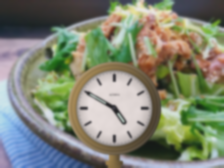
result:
4,50
